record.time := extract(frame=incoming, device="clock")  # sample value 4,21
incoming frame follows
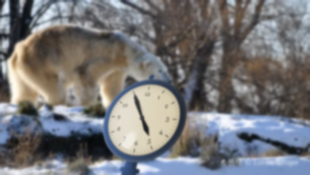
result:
4,55
